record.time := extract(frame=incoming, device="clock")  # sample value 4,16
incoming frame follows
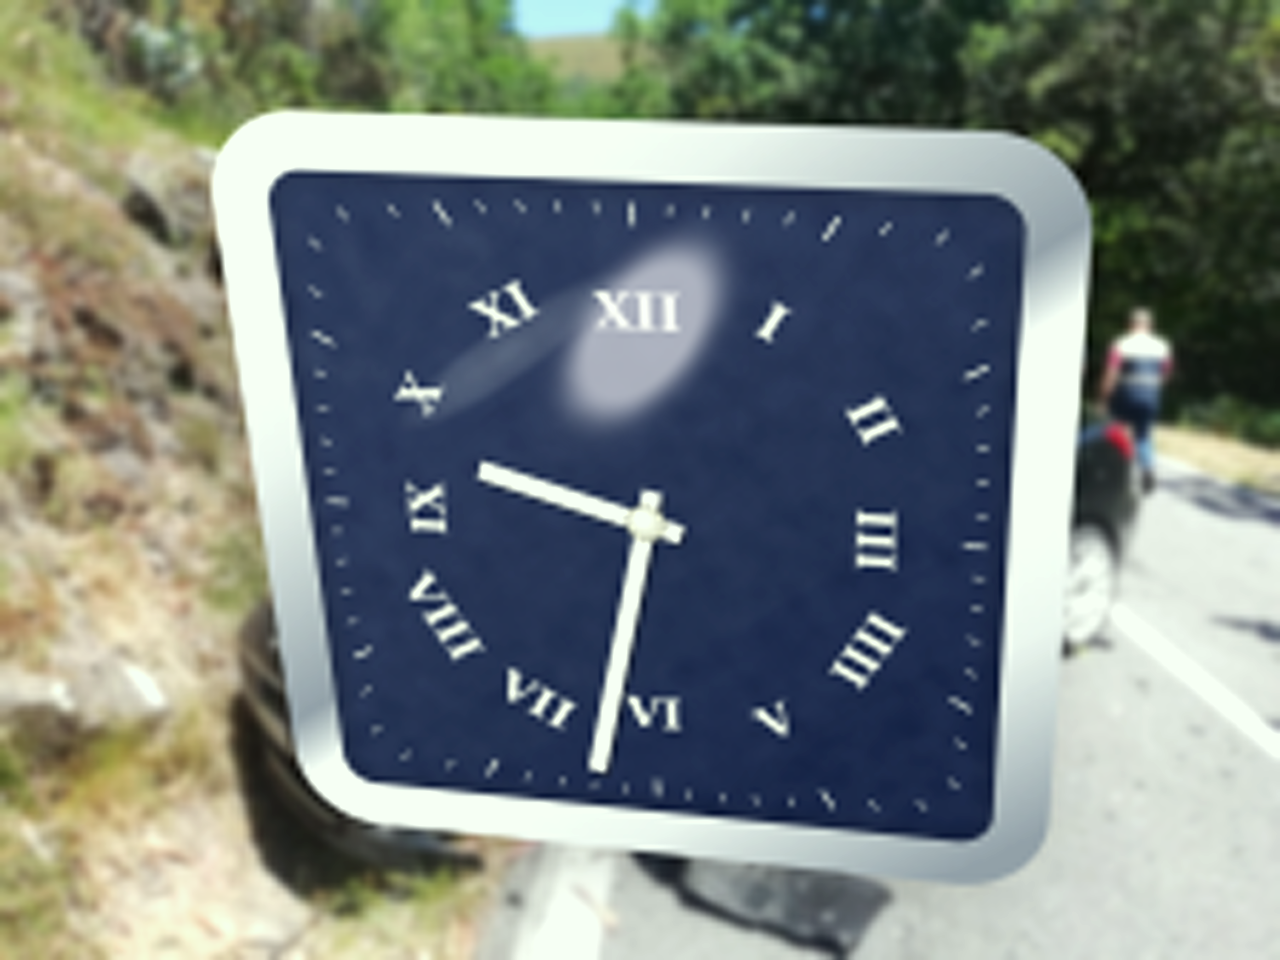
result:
9,32
